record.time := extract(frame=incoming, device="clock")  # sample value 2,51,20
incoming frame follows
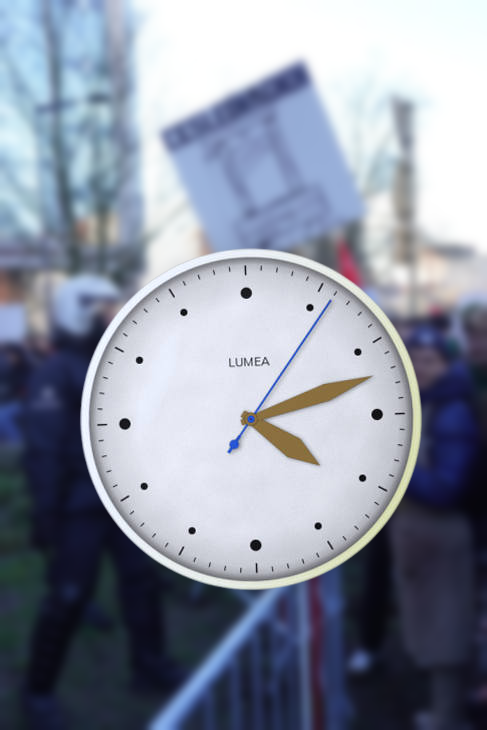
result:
4,12,06
